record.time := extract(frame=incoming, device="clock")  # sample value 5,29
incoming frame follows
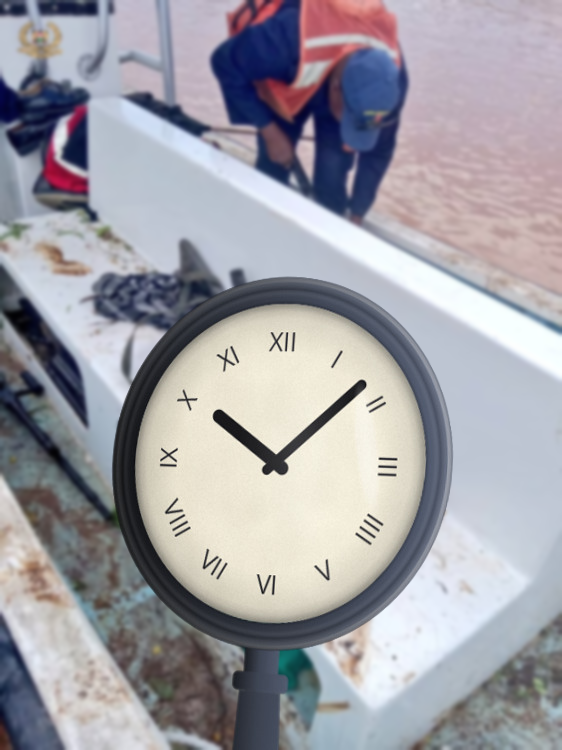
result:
10,08
